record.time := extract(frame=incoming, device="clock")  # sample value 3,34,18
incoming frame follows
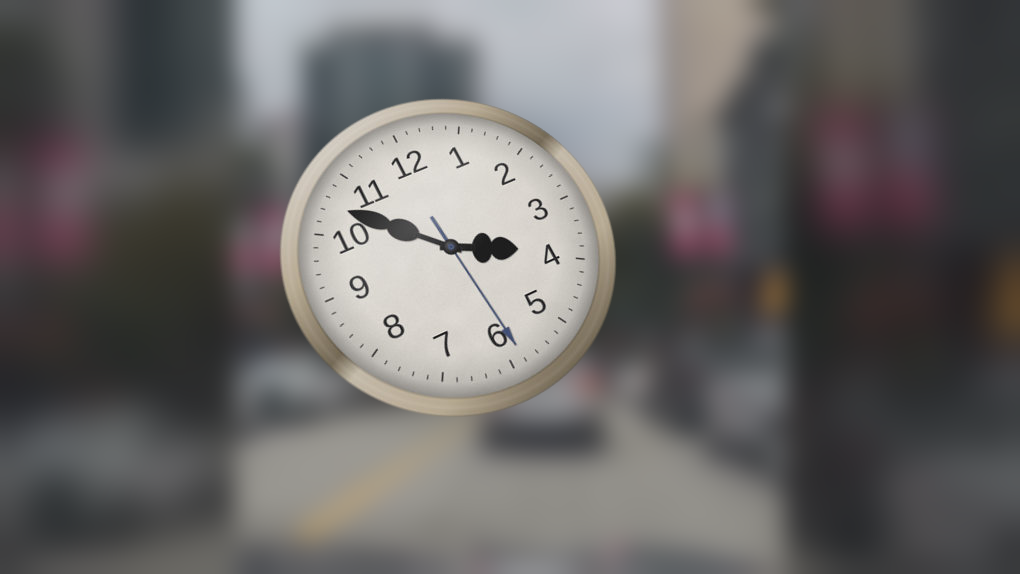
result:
3,52,29
